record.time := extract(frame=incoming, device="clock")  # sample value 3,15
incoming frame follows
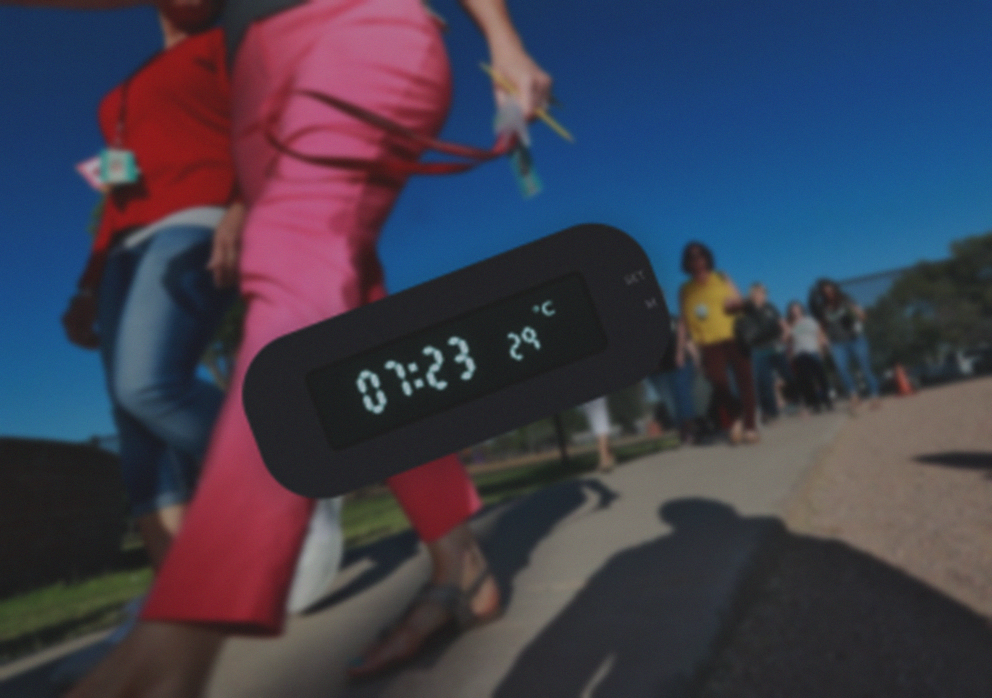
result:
7,23
